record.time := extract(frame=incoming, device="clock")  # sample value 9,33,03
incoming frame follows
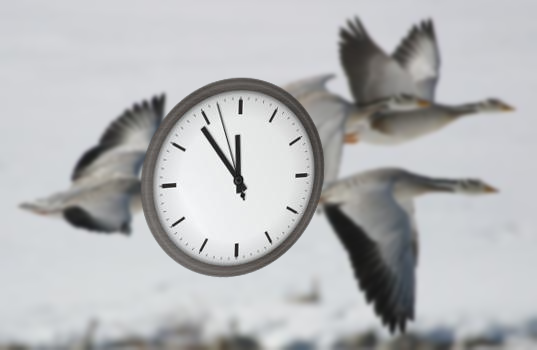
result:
11,53,57
